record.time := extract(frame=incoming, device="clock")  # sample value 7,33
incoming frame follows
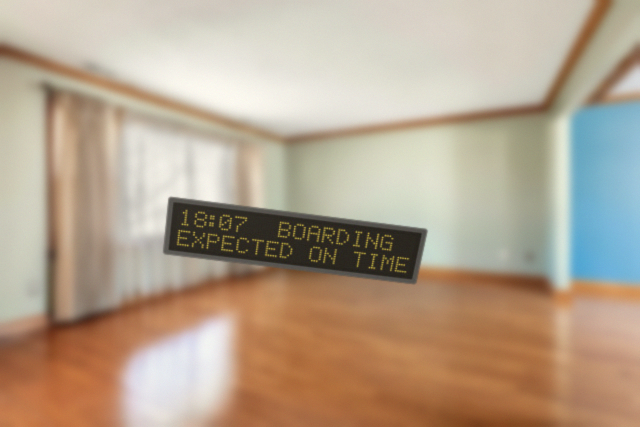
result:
18,07
